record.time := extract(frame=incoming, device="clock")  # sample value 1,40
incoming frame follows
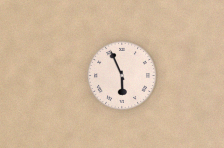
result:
5,56
